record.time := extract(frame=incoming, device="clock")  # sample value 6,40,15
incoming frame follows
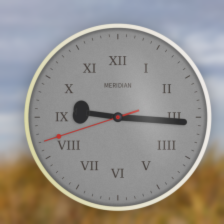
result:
9,15,42
